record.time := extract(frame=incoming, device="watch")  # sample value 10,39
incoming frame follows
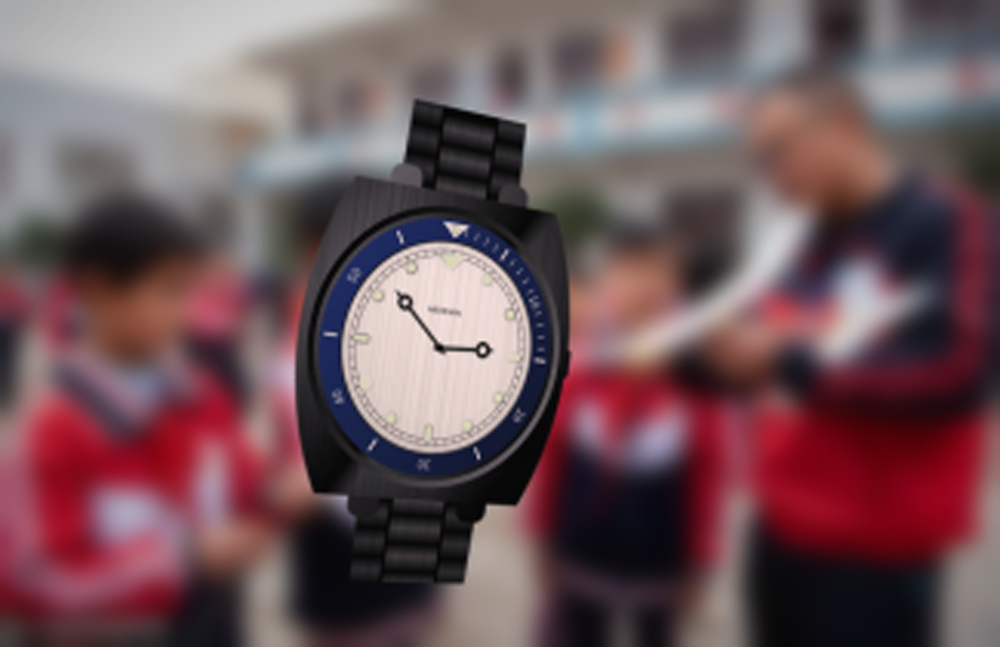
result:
2,52
